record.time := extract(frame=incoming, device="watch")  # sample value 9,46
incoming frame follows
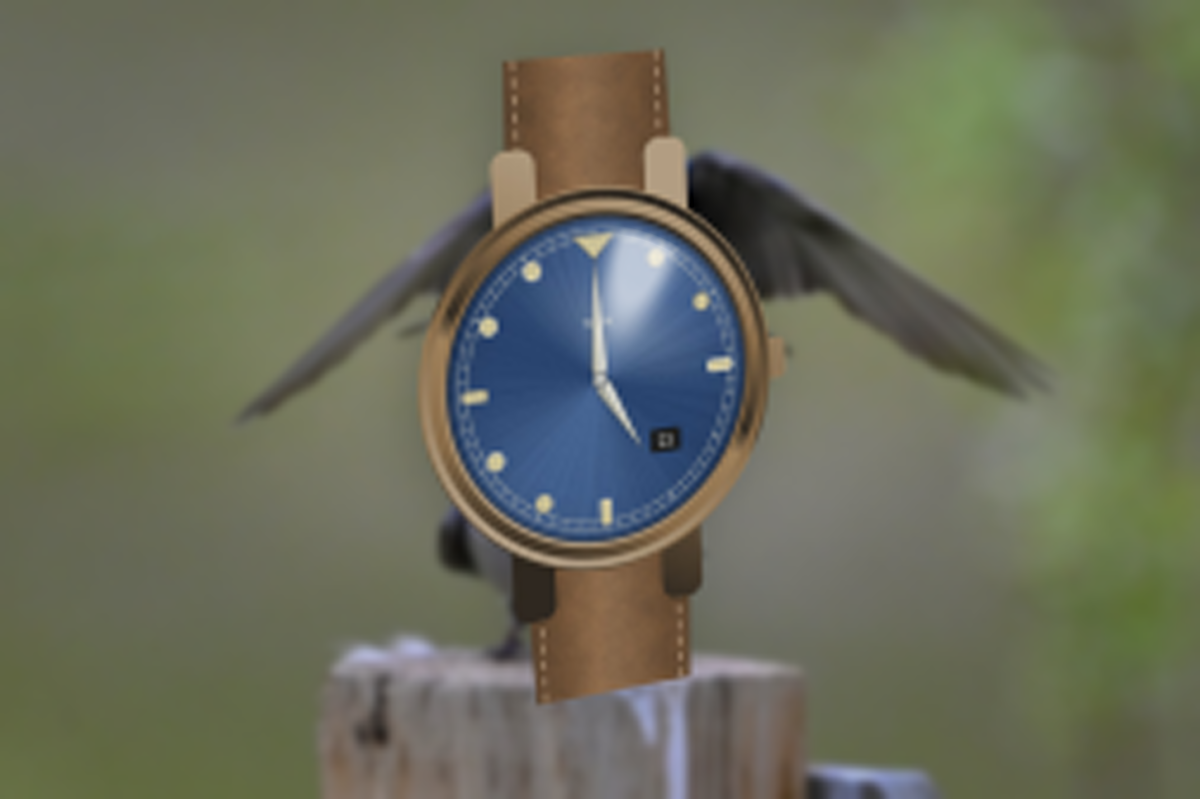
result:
5,00
